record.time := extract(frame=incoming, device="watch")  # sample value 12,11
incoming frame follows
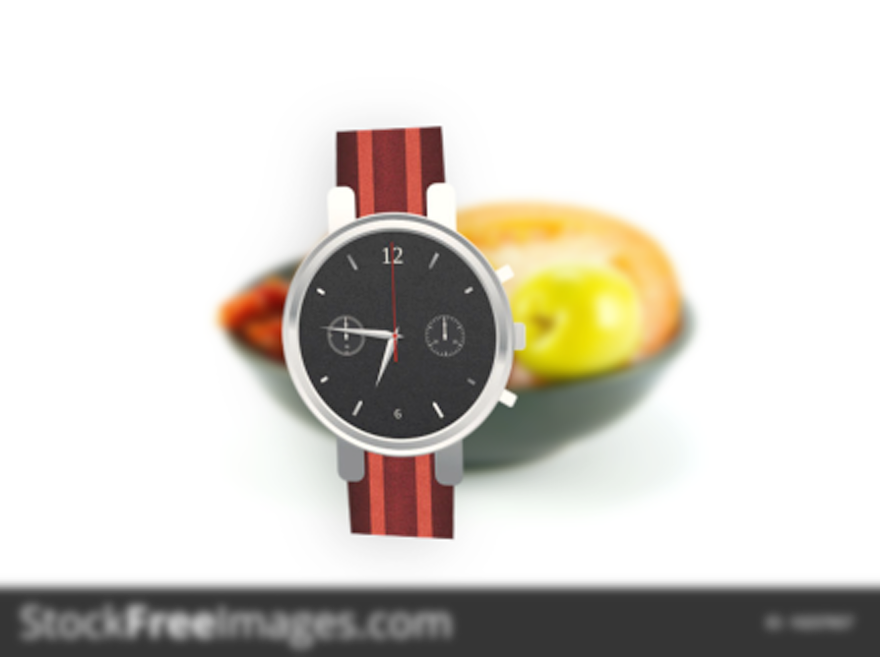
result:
6,46
